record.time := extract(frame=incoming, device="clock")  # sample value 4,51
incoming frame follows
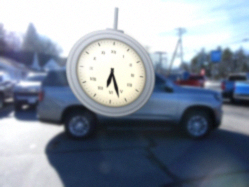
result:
6,27
